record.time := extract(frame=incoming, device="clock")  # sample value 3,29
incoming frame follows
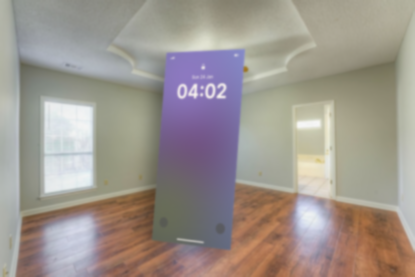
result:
4,02
